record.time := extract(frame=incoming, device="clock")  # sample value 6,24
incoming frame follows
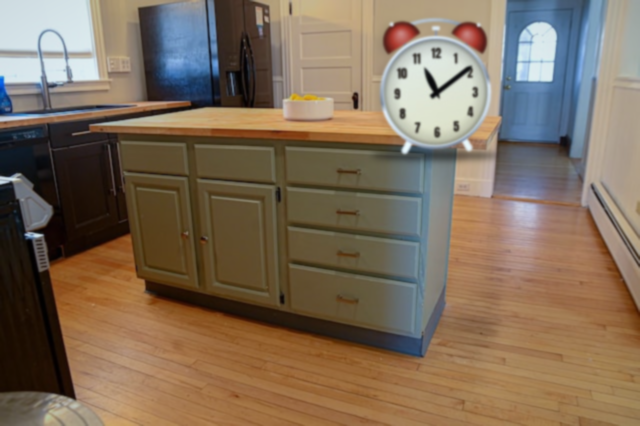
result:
11,09
